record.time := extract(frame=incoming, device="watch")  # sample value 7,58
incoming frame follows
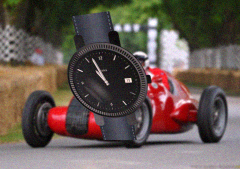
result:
10,57
